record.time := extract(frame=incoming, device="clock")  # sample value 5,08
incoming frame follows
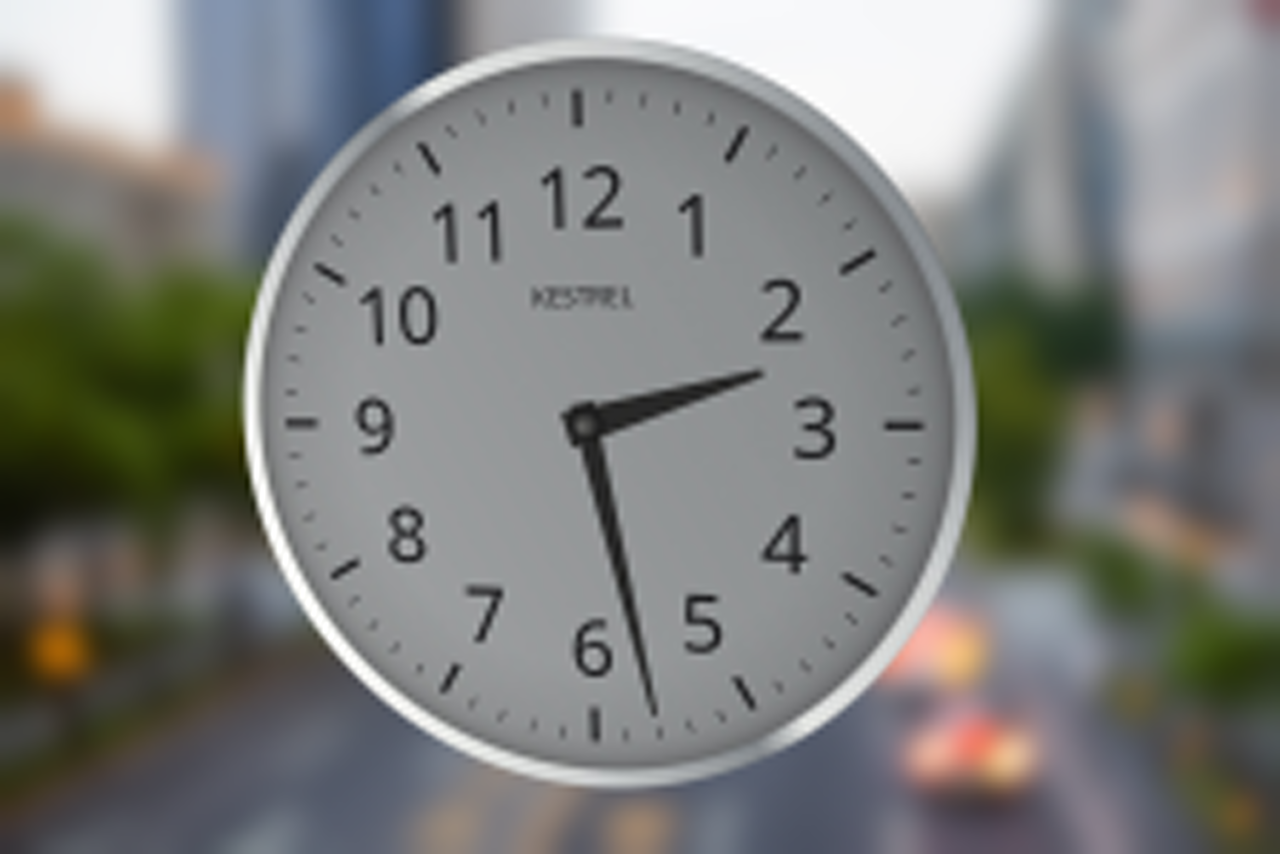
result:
2,28
